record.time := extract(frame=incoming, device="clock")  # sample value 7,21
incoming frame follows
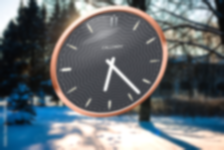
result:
6,23
